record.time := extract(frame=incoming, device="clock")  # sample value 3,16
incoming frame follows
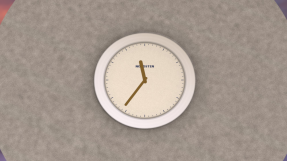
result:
11,36
